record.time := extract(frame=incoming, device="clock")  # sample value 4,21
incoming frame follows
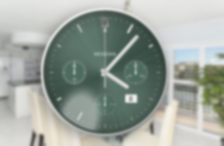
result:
4,07
